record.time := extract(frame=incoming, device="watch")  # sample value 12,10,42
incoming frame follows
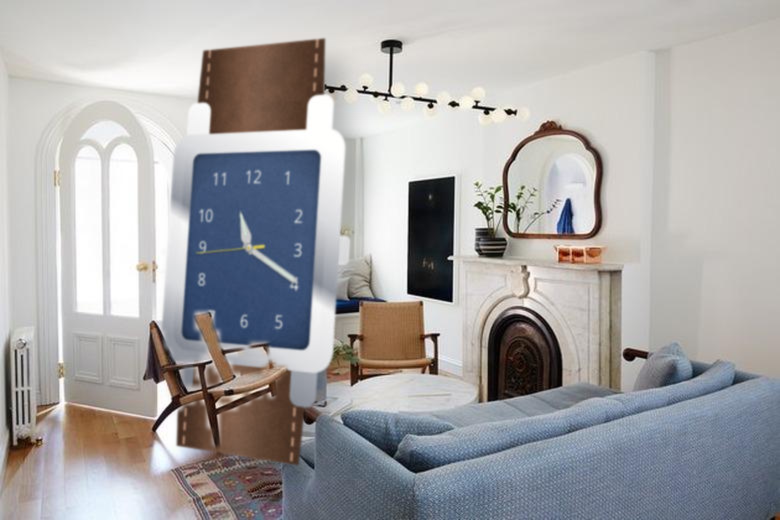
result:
11,19,44
